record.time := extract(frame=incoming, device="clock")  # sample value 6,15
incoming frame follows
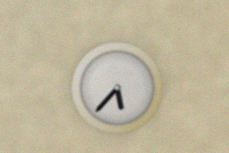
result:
5,37
